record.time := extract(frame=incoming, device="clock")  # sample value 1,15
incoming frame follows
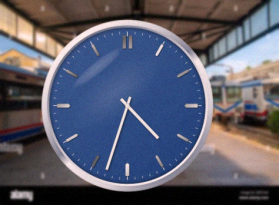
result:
4,33
